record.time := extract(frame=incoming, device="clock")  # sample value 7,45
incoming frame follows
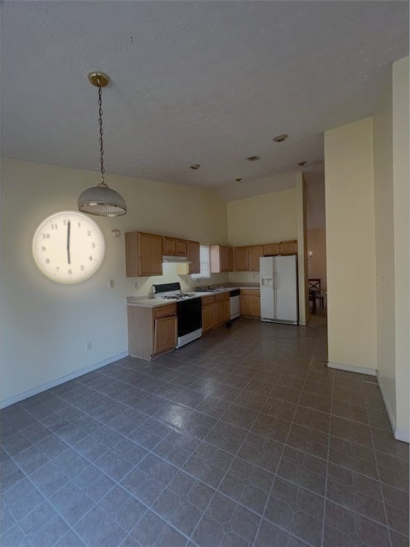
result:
6,01
